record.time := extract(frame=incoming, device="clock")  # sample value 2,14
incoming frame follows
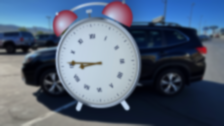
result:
8,46
